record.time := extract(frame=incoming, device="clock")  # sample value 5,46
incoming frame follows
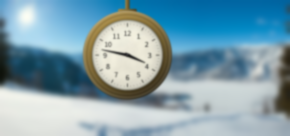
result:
3,47
